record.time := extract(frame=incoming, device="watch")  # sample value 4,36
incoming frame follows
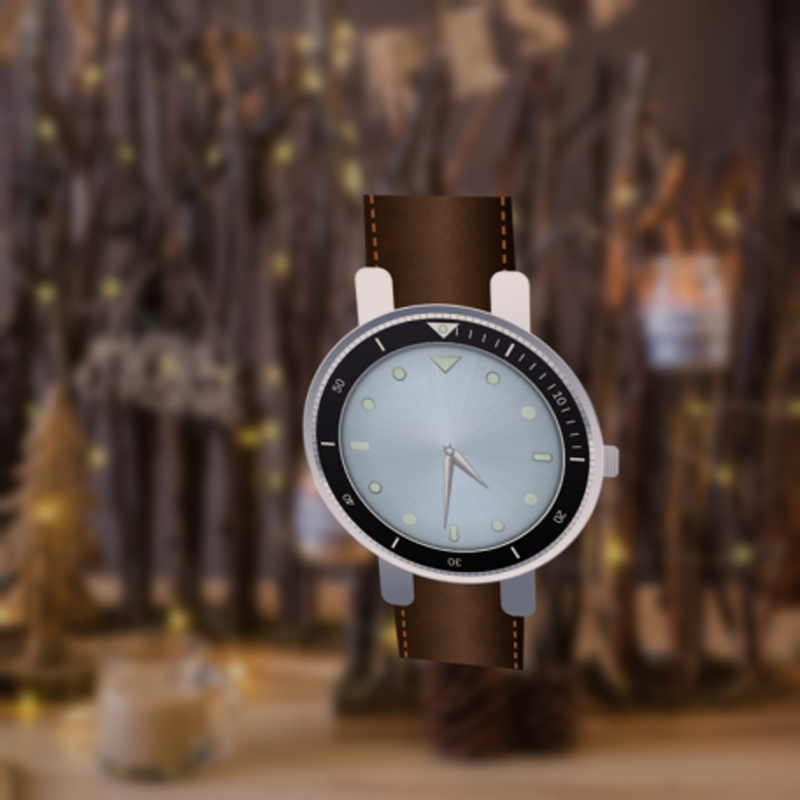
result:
4,31
